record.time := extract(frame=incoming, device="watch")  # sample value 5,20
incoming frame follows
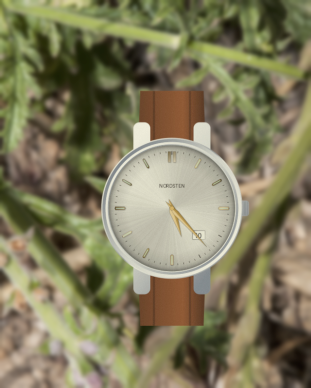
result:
5,23
